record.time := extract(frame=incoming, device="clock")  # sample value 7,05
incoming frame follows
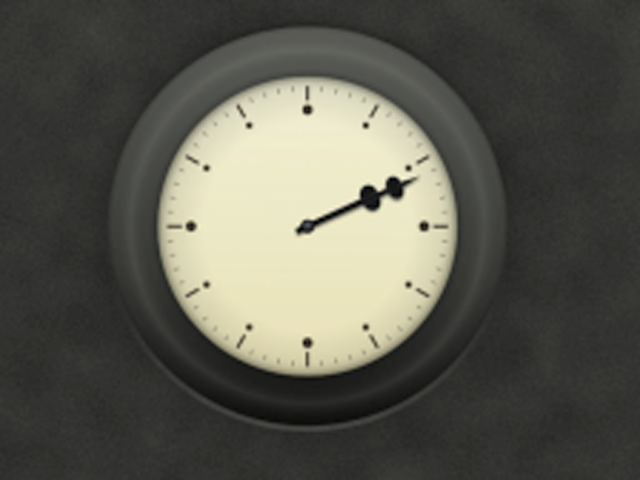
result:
2,11
